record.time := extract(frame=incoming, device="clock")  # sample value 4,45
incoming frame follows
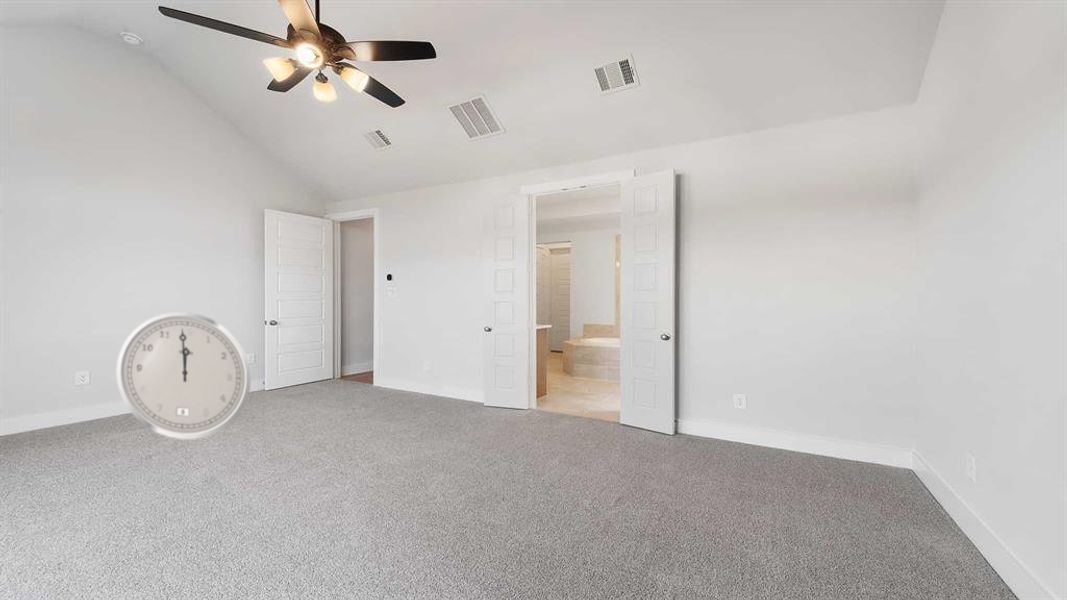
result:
11,59
